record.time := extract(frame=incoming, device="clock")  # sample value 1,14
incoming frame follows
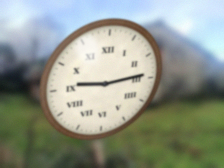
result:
9,14
